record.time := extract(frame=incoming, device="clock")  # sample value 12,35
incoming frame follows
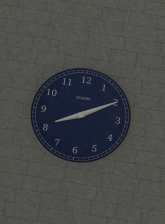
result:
8,10
